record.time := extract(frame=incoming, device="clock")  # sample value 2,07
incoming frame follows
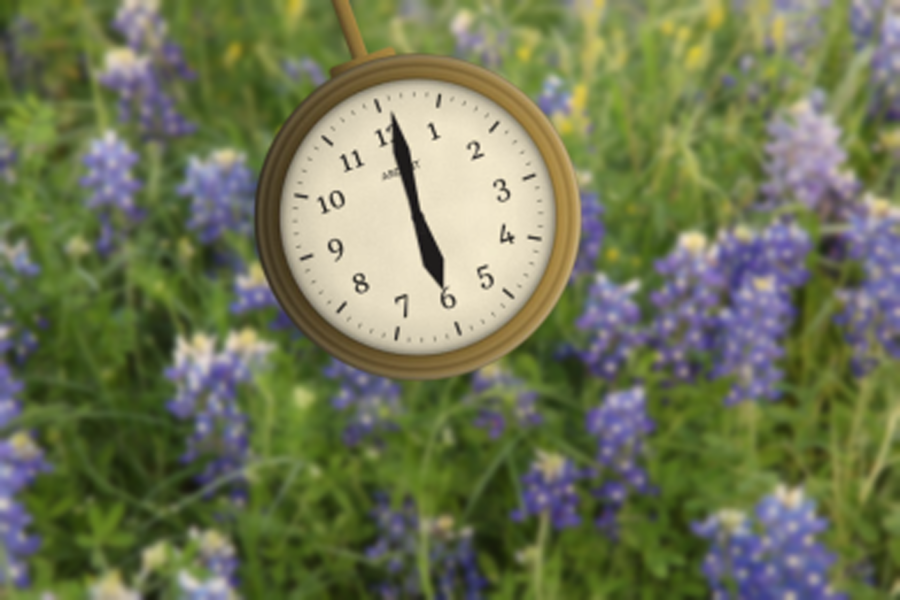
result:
6,01
